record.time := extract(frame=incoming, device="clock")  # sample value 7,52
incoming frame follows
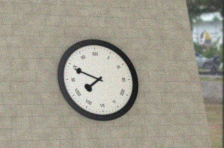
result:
7,49
